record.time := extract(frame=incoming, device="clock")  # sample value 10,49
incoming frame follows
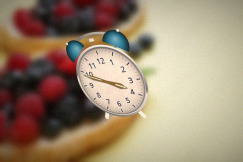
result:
3,49
